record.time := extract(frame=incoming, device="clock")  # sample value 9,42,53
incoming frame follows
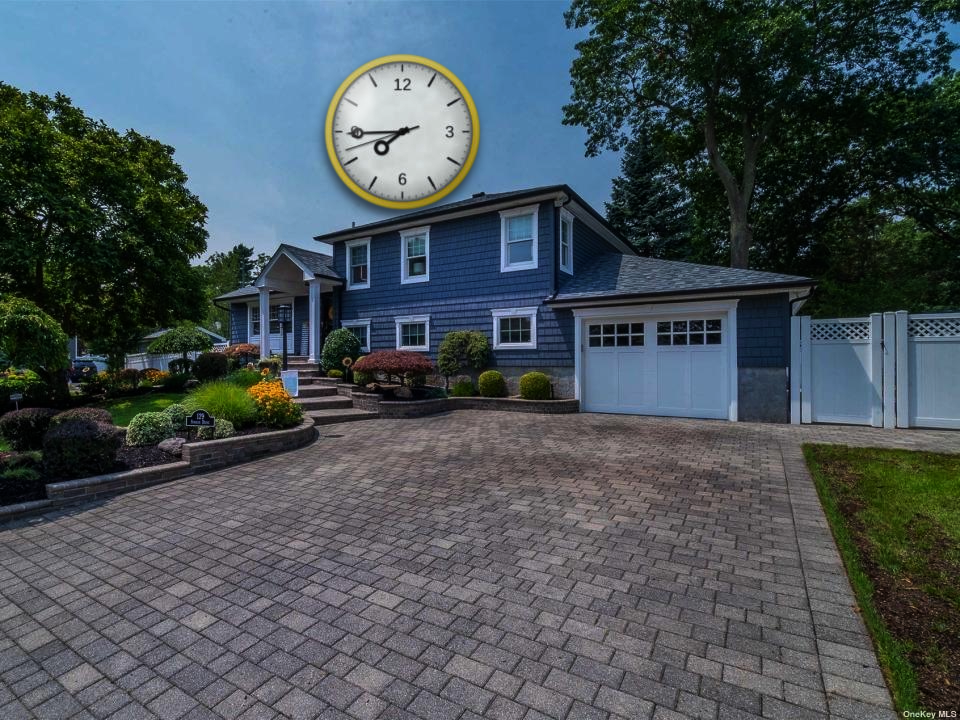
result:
7,44,42
